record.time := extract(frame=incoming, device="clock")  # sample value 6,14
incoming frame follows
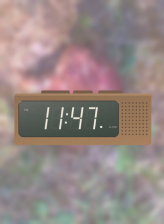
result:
11,47
